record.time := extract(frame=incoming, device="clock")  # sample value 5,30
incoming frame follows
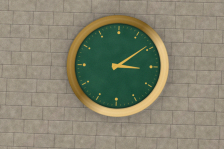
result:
3,09
